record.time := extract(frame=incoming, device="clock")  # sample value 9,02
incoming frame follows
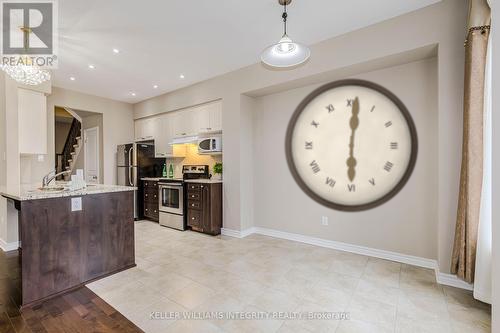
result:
6,01
